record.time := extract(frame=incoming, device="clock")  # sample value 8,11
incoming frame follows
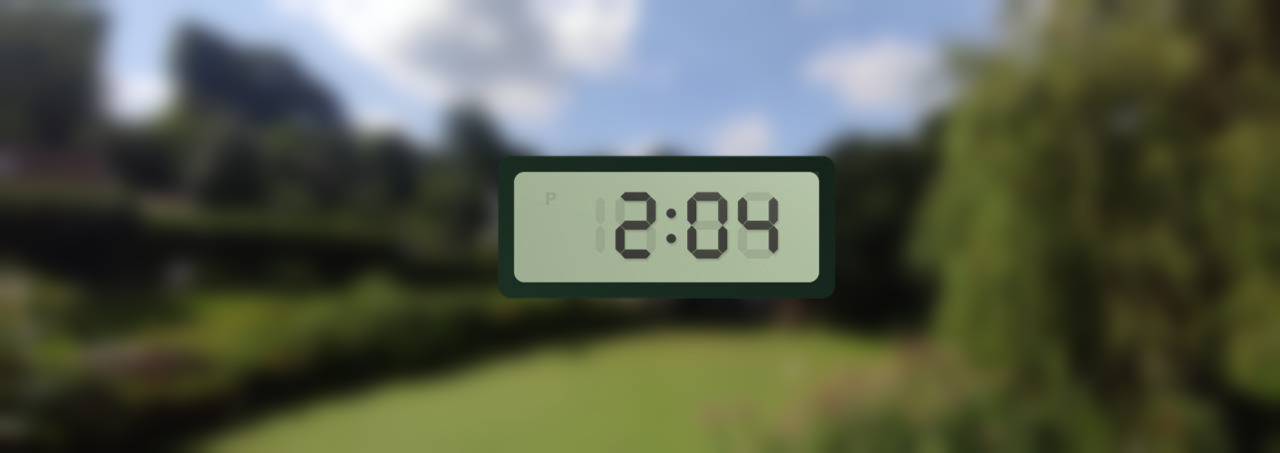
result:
2,04
